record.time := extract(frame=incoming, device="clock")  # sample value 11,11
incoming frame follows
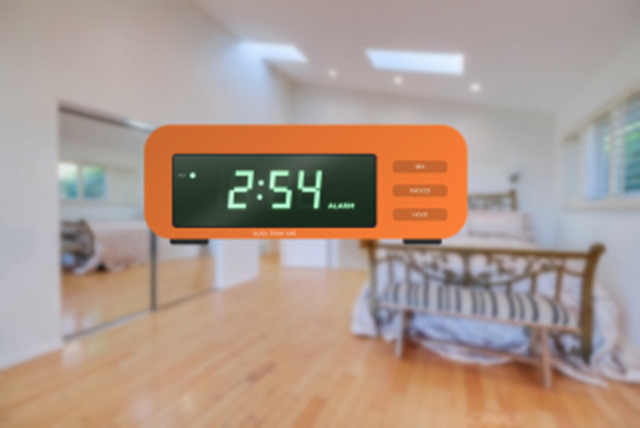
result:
2,54
